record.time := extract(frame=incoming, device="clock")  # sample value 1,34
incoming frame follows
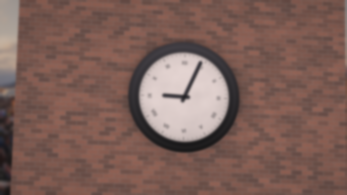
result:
9,04
